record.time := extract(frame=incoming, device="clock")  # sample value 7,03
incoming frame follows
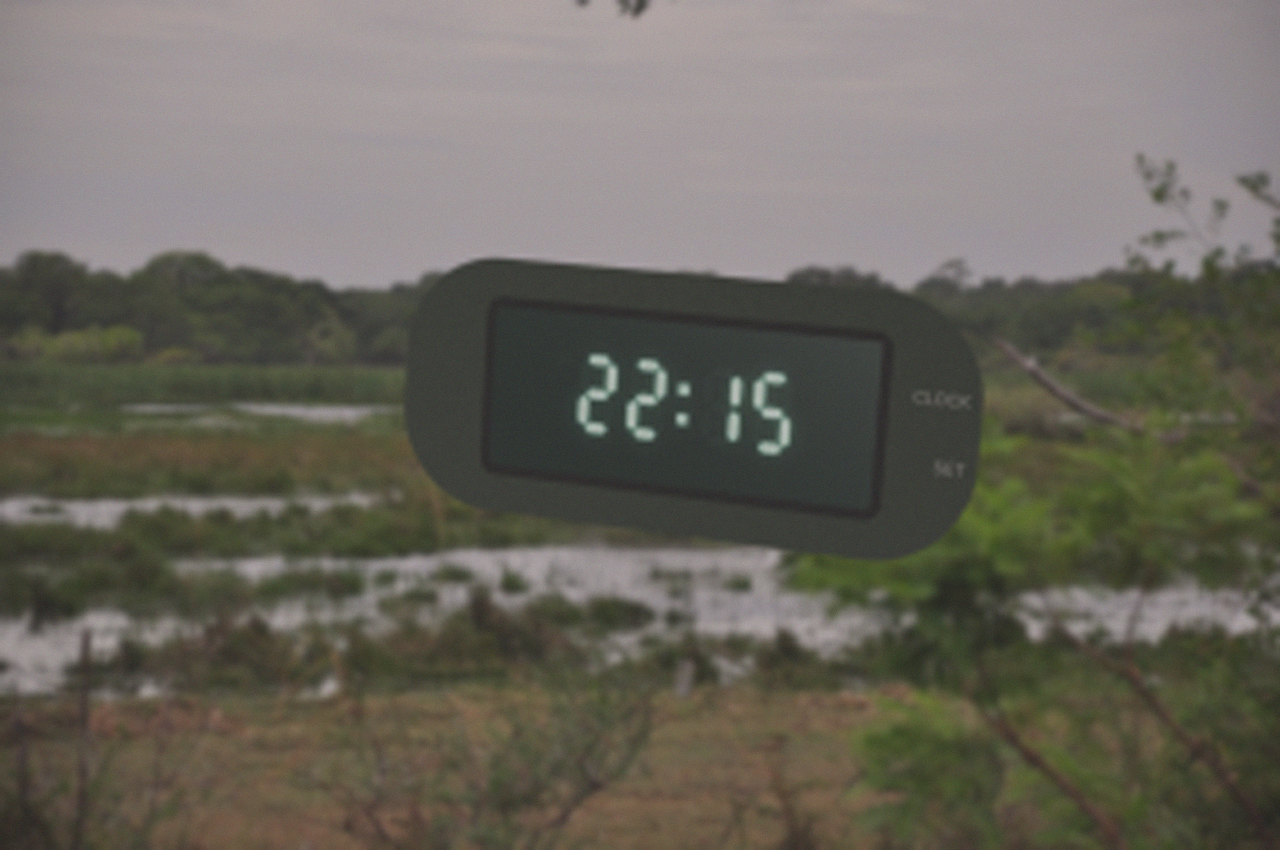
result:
22,15
